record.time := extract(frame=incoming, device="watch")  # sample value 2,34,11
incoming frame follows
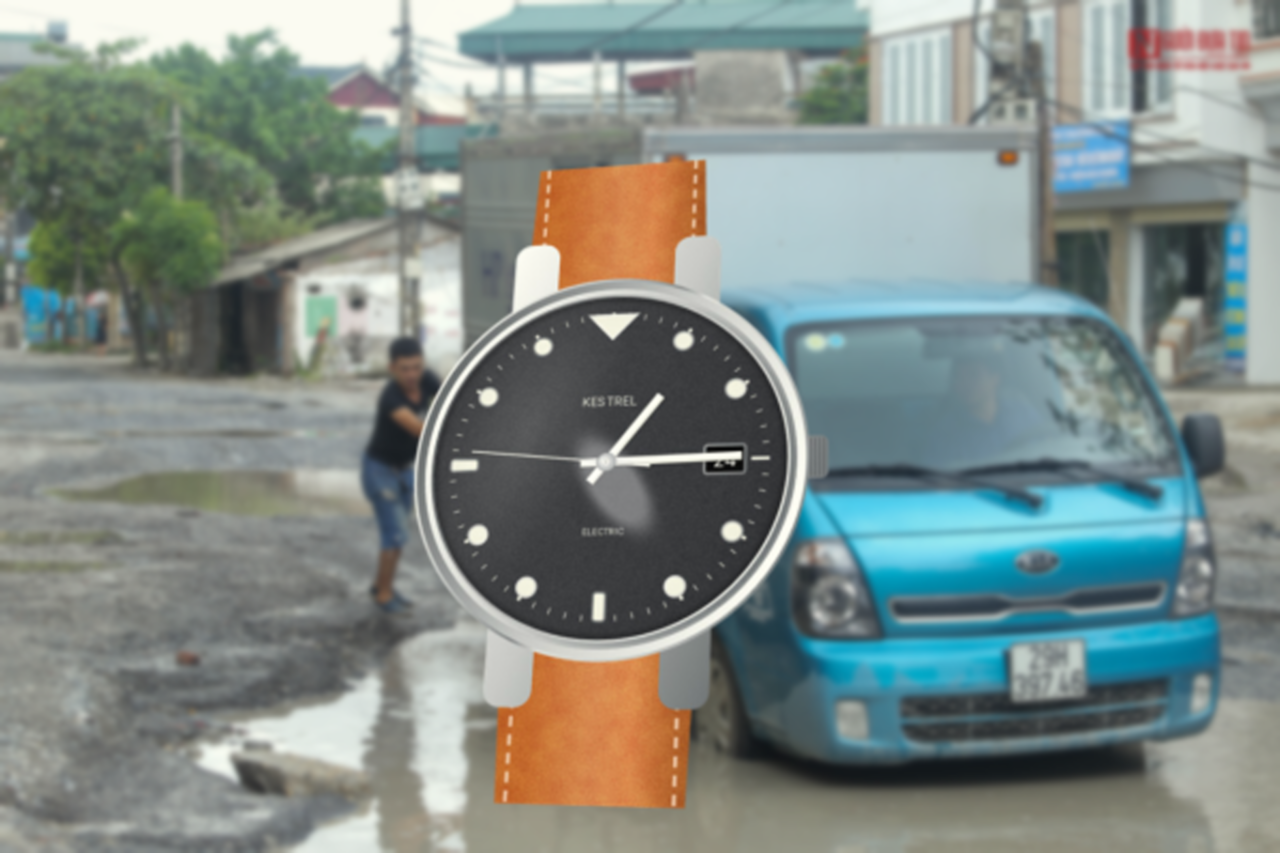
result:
1,14,46
